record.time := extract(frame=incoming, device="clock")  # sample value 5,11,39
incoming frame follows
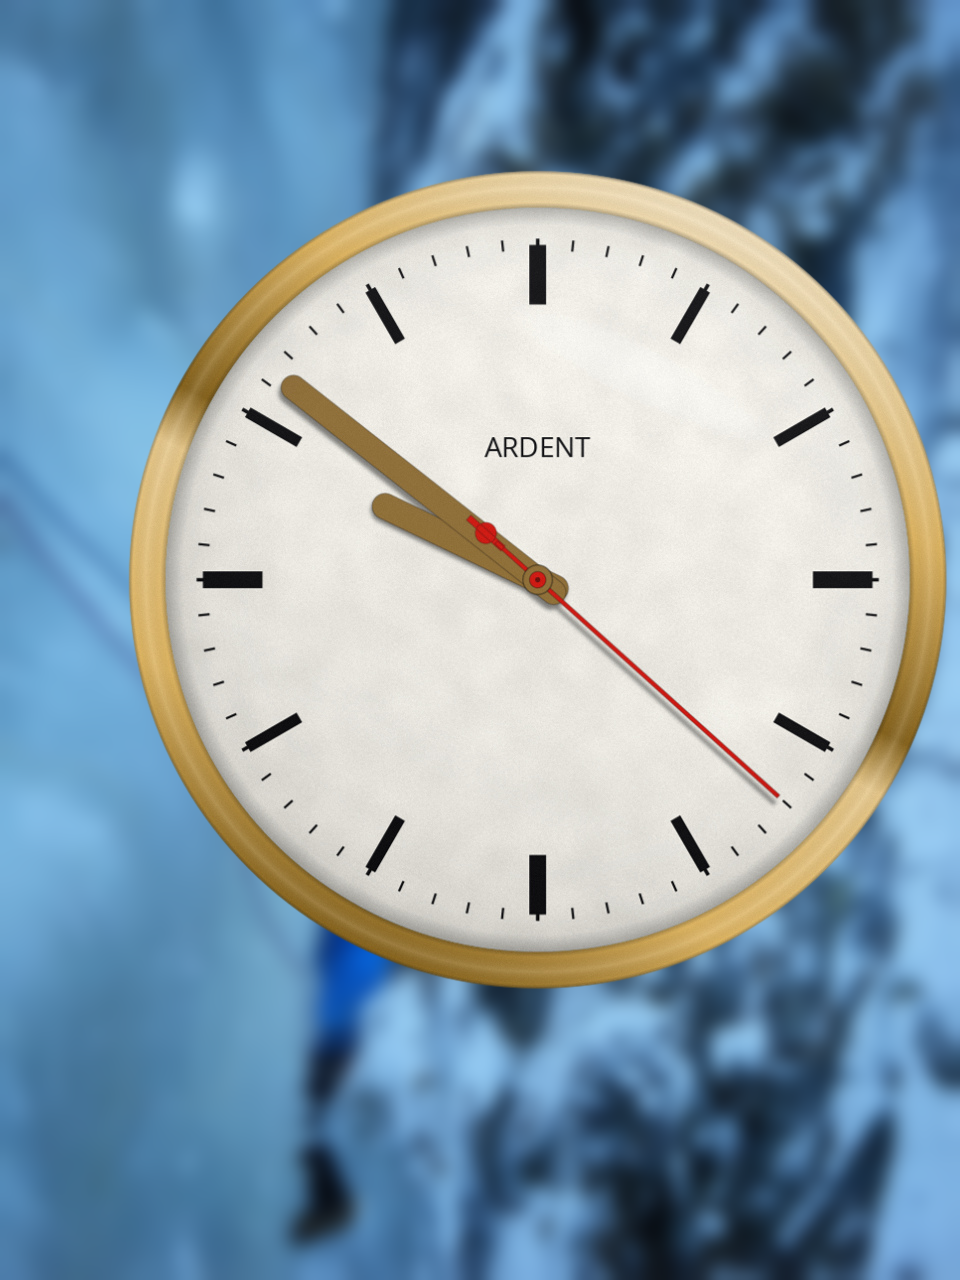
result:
9,51,22
